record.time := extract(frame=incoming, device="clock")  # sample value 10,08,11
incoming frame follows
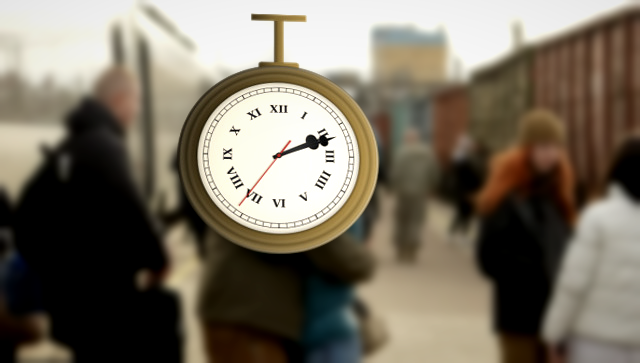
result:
2,11,36
